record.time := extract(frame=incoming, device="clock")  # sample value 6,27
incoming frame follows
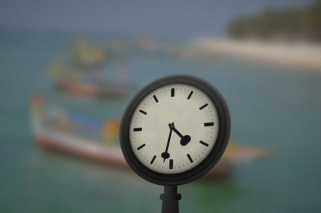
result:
4,32
